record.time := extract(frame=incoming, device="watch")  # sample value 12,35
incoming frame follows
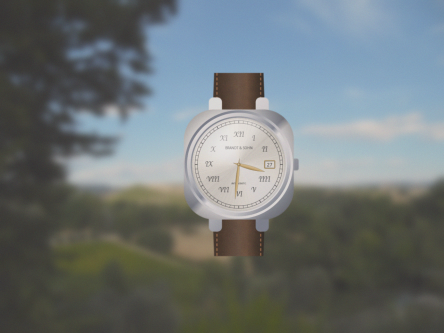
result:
3,31
